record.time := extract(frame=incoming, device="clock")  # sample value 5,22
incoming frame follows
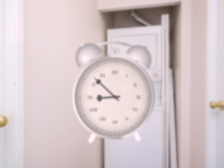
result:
8,52
